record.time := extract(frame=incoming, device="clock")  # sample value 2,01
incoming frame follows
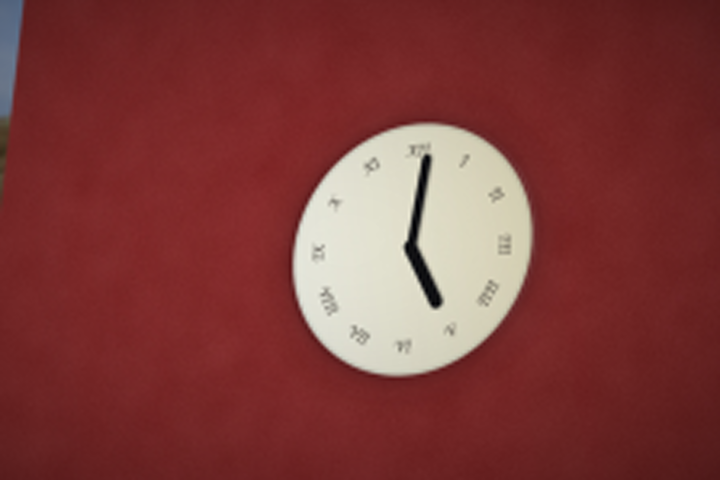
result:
5,01
